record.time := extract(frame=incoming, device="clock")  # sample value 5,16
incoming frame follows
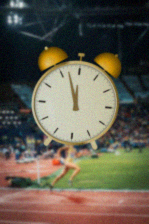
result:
11,57
